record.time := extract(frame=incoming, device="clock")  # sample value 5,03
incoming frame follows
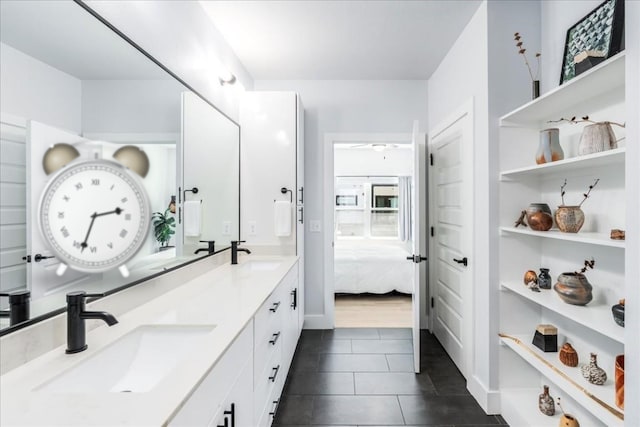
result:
2,33
